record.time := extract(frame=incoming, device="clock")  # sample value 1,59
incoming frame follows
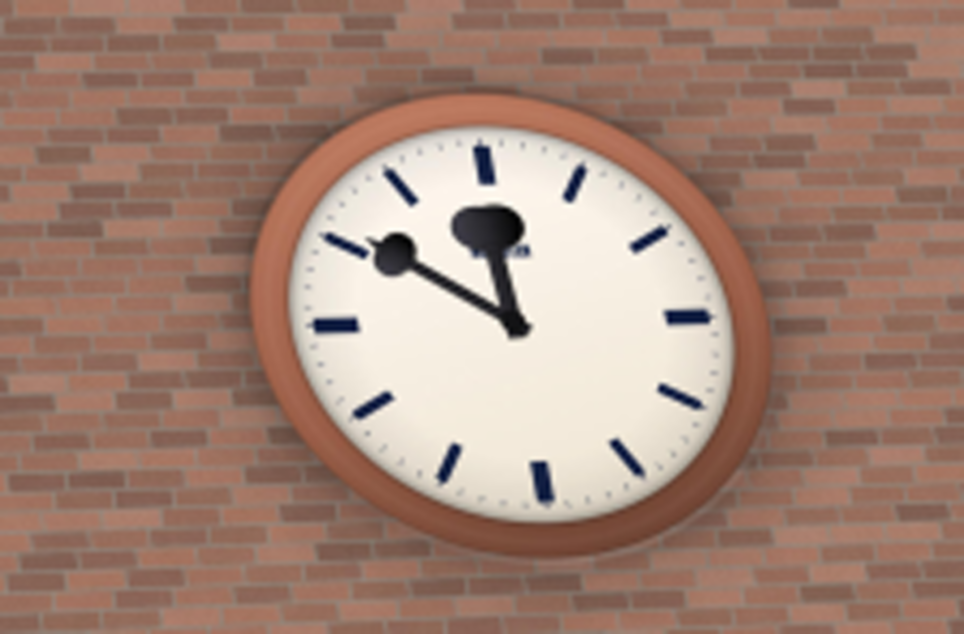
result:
11,51
